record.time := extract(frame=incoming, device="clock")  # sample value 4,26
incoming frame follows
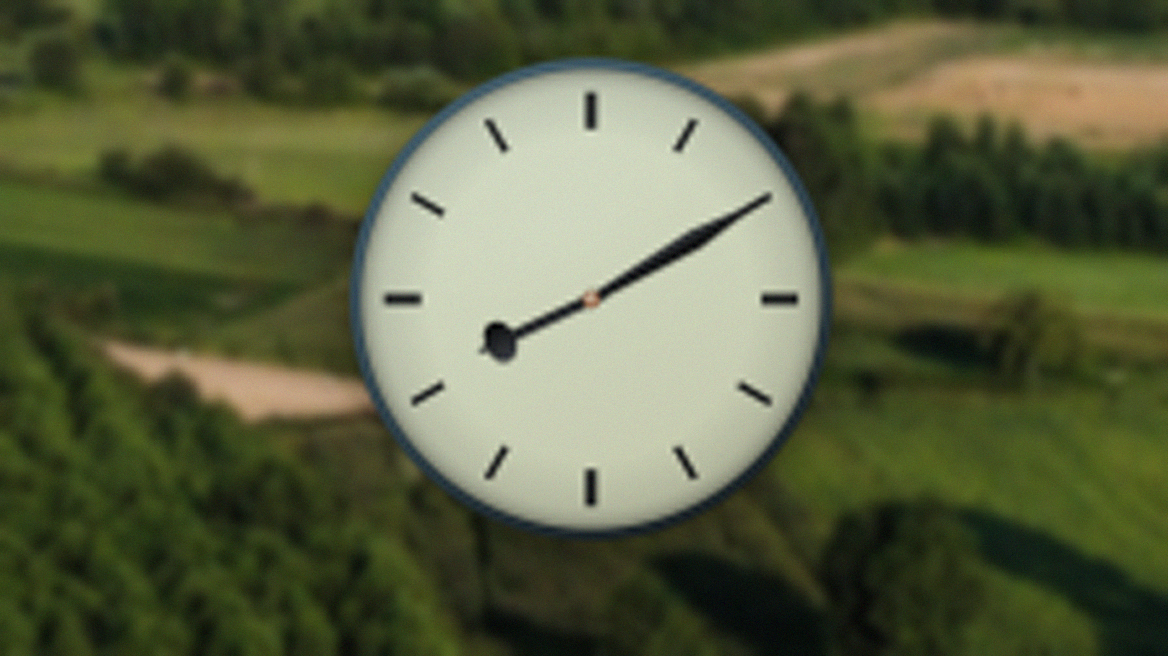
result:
8,10
